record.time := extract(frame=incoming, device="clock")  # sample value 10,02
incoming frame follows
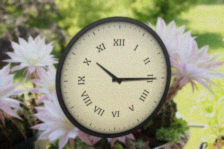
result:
10,15
